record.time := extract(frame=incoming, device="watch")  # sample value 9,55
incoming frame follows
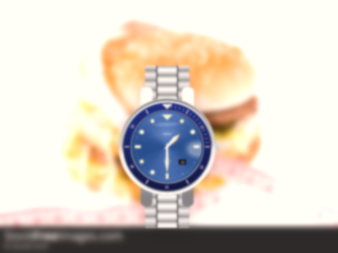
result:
1,30
